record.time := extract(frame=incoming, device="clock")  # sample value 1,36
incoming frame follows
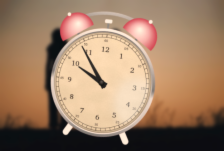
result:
9,54
